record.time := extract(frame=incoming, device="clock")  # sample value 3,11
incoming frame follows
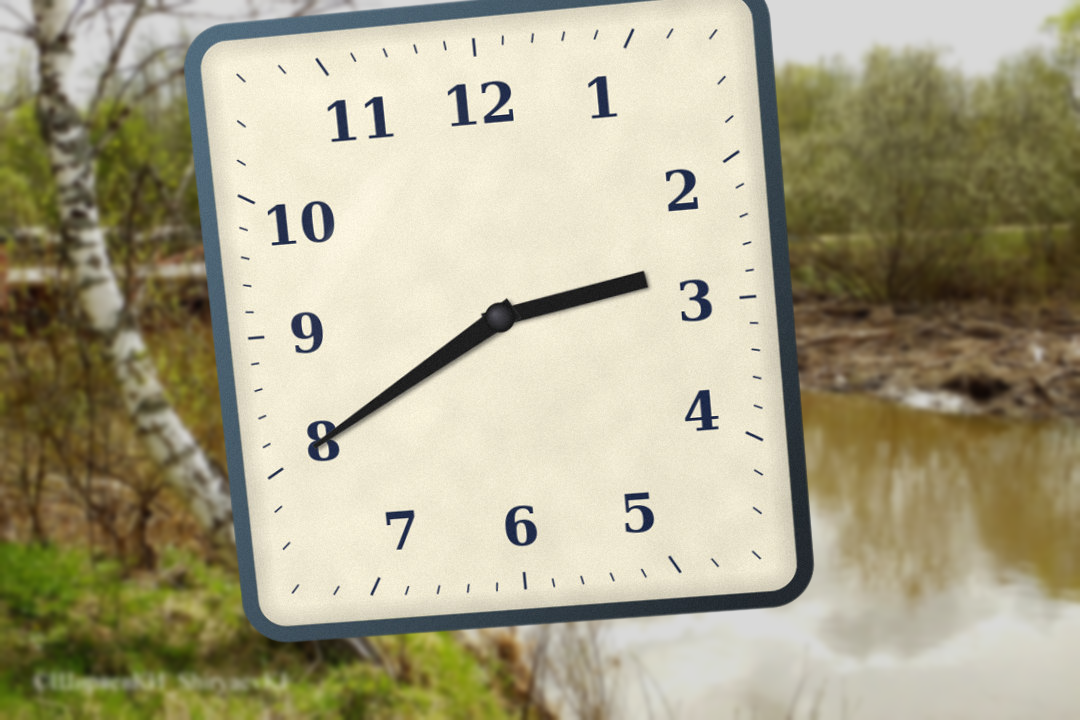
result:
2,40
